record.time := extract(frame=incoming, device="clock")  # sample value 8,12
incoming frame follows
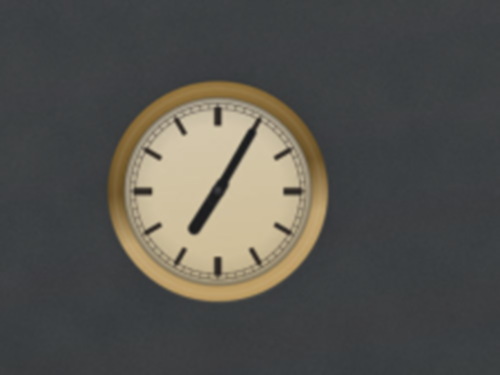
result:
7,05
